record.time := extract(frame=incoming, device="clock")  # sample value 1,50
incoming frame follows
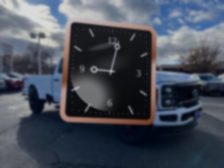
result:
9,02
